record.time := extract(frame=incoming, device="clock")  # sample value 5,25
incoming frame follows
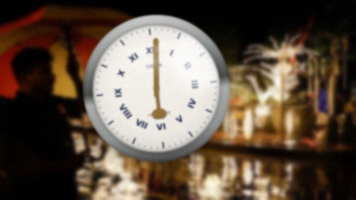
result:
6,01
